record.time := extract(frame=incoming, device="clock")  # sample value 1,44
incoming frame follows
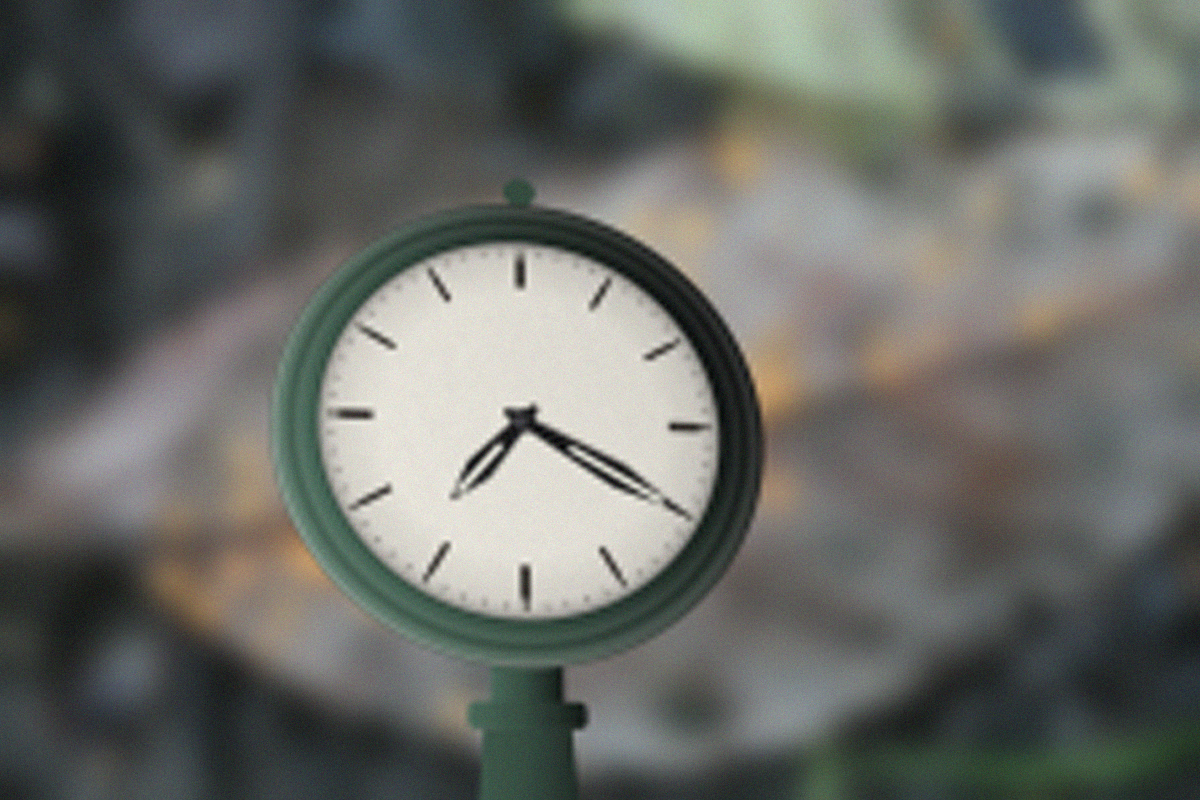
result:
7,20
